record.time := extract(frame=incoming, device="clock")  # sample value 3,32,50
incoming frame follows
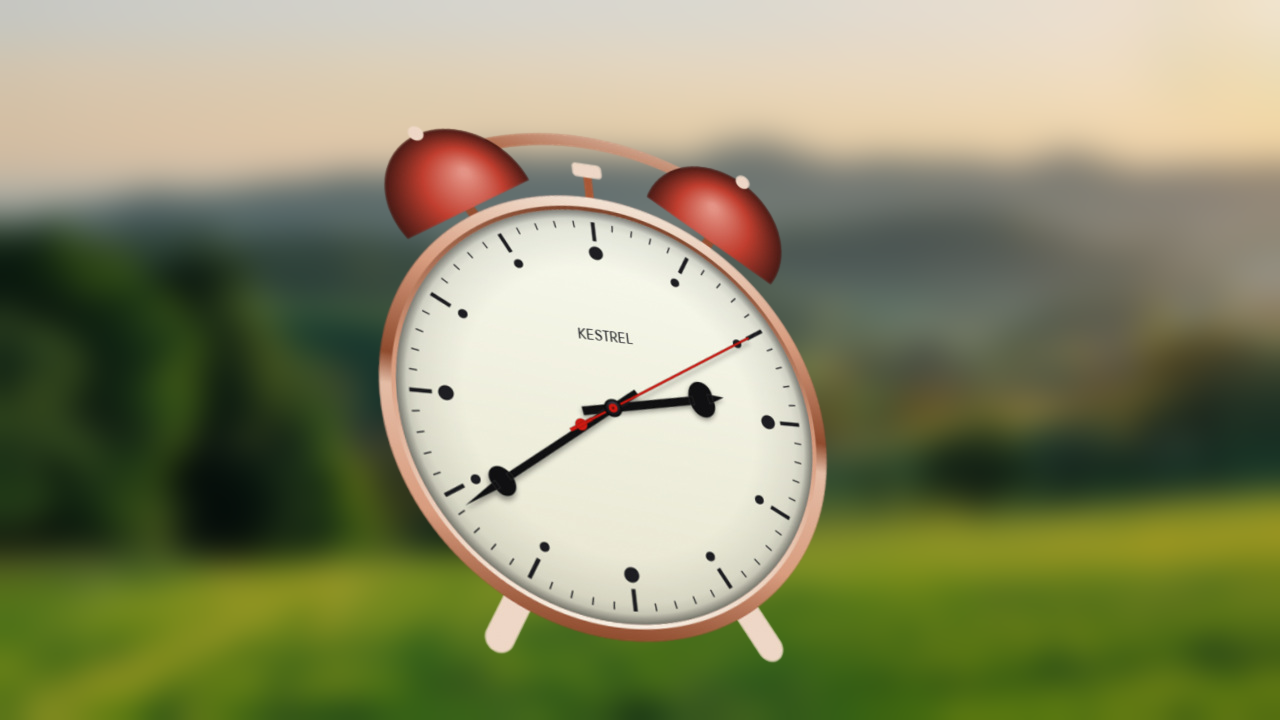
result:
2,39,10
